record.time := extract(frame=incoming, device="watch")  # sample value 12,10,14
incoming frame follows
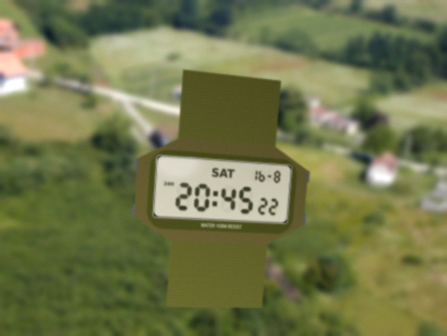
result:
20,45,22
